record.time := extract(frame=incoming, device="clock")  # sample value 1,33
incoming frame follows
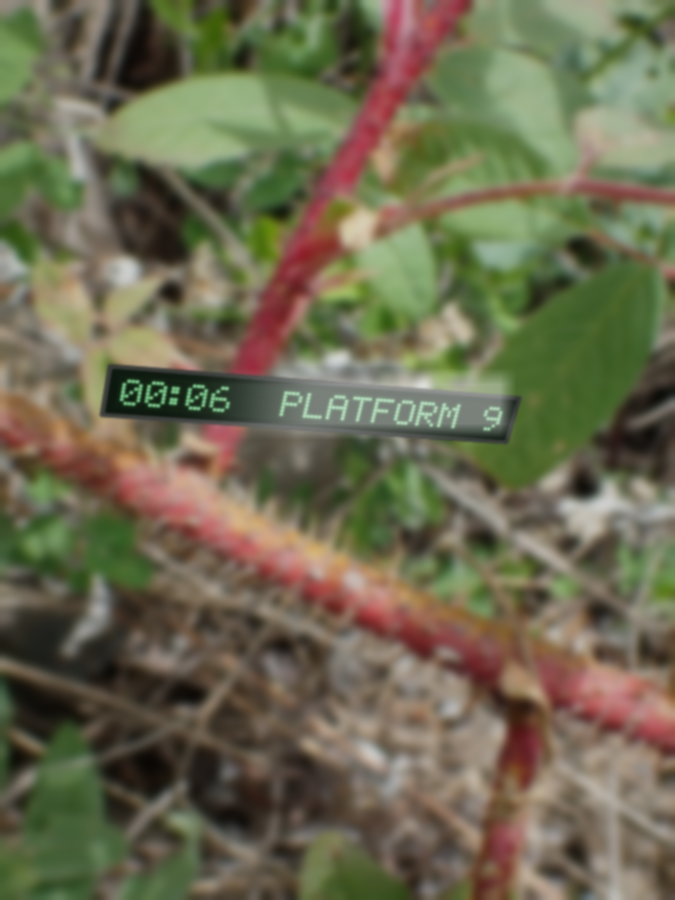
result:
0,06
